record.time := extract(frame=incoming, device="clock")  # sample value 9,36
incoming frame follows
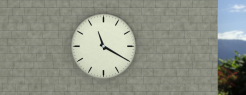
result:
11,20
